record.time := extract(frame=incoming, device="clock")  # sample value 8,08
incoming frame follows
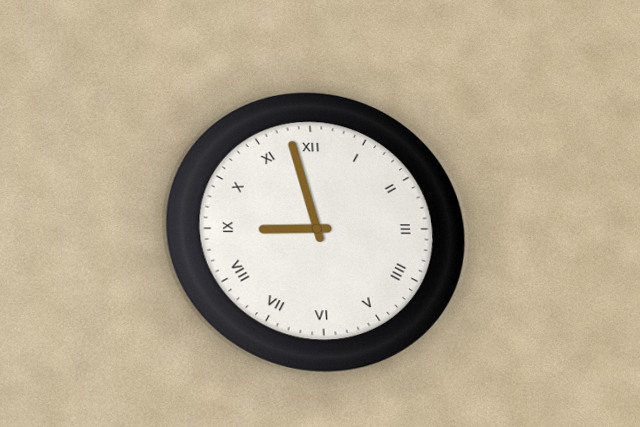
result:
8,58
